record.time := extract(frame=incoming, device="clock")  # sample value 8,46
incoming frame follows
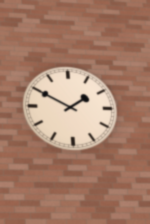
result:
1,50
